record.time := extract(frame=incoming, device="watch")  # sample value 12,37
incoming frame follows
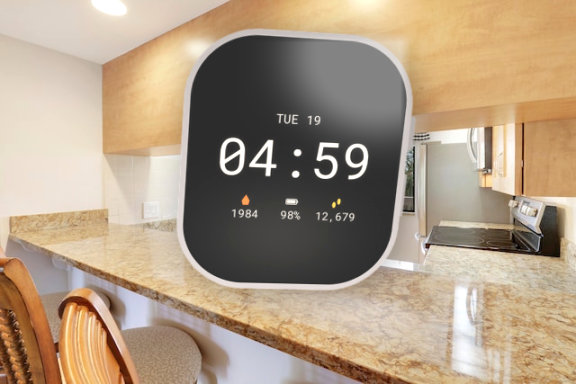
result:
4,59
